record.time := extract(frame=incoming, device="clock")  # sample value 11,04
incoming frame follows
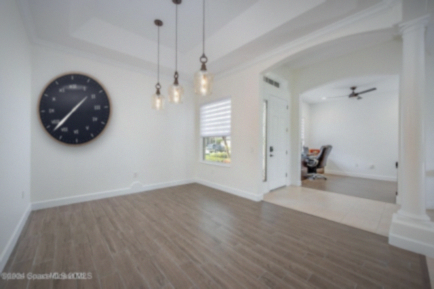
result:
1,38
